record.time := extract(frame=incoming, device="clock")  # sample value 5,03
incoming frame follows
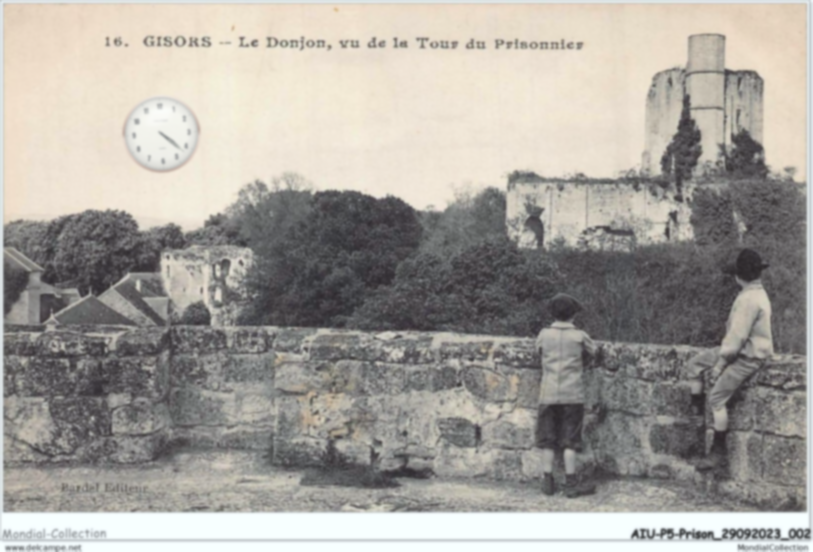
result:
4,22
